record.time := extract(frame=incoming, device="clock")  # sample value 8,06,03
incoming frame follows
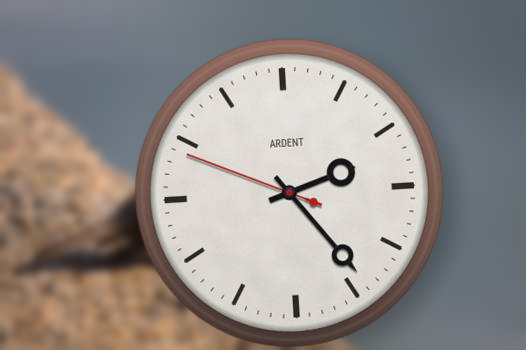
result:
2,23,49
